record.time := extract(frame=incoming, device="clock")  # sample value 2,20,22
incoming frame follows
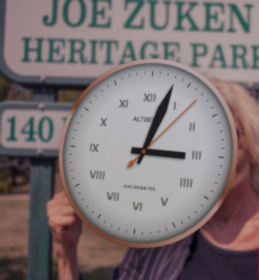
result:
3,03,07
